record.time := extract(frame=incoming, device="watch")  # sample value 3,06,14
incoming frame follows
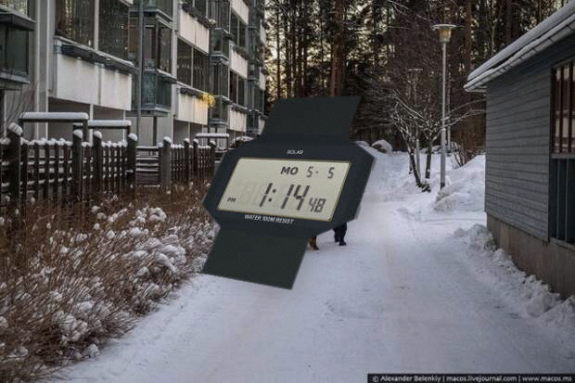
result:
1,14,48
